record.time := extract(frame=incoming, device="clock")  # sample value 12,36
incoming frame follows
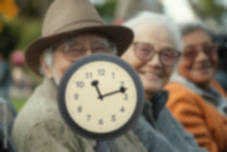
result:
11,12
